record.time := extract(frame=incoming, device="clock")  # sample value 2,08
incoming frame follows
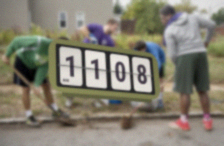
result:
11,08
